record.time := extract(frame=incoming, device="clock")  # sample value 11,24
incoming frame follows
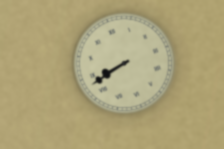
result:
8,43
